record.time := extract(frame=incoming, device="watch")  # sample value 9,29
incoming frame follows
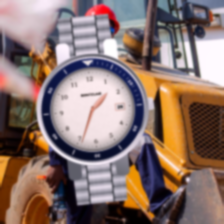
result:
1,34
